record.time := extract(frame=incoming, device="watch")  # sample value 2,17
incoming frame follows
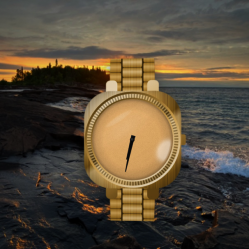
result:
6,32
